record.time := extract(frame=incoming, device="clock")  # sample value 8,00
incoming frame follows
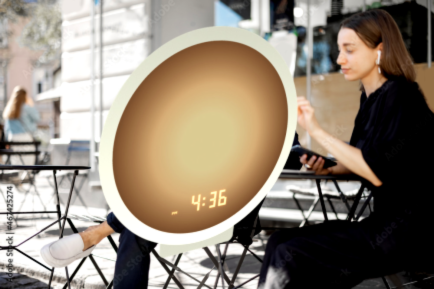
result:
4,36
